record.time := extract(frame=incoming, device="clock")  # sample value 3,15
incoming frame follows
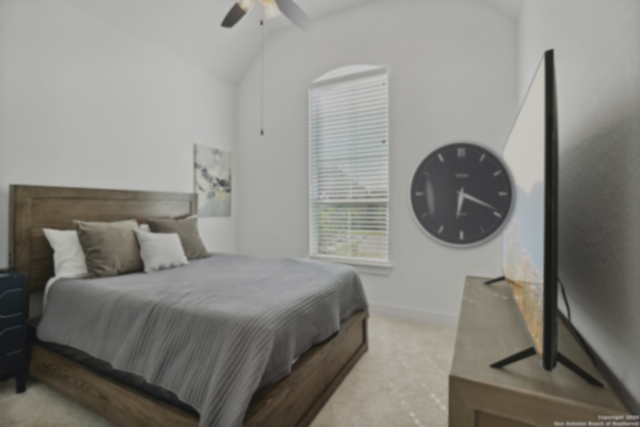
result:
6,19
